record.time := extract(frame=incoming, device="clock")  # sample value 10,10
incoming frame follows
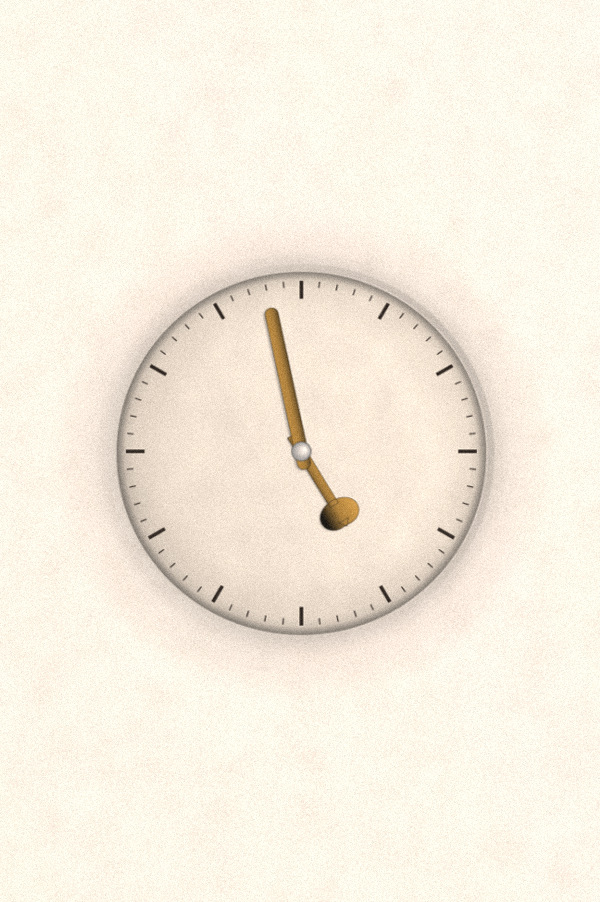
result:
4,58
